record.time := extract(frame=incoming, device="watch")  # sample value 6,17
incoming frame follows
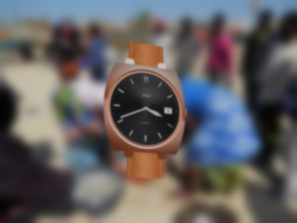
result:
3,41
